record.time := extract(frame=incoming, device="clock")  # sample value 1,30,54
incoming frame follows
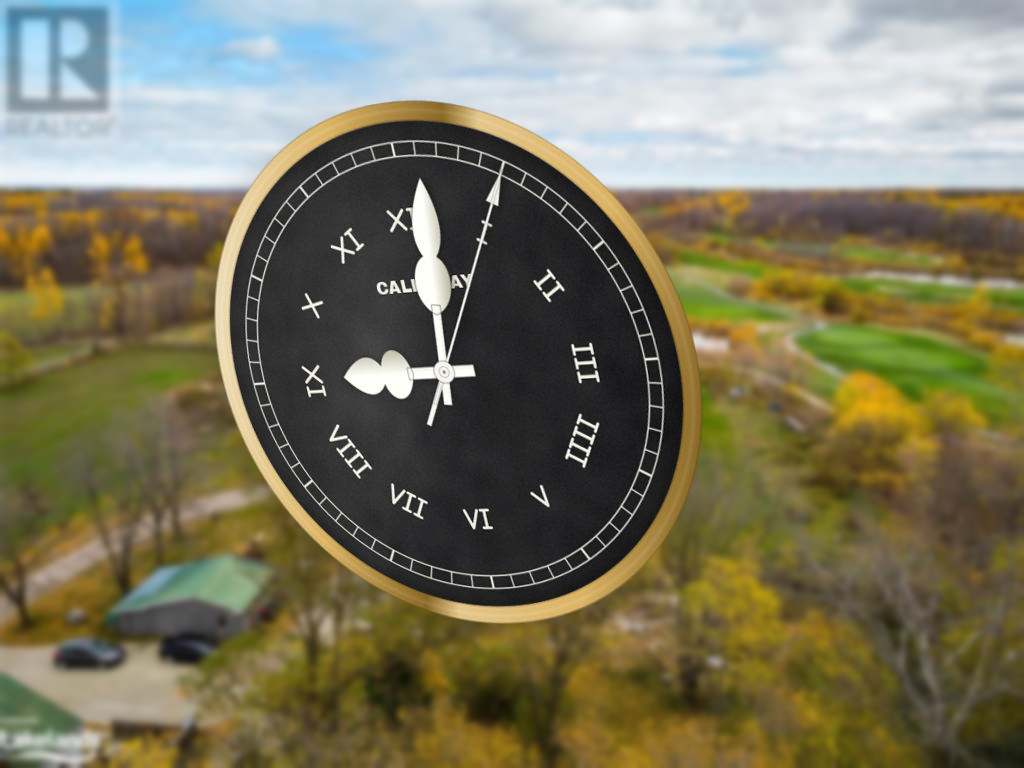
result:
9,01,05
